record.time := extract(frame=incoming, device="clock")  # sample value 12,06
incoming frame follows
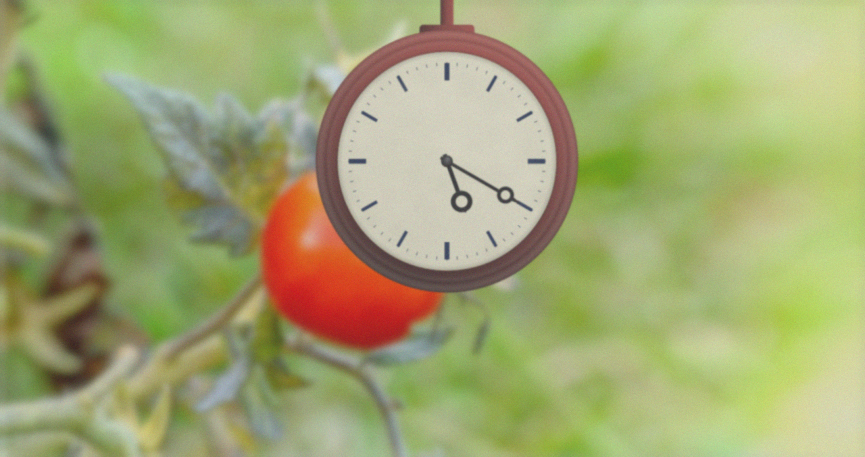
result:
5,20
